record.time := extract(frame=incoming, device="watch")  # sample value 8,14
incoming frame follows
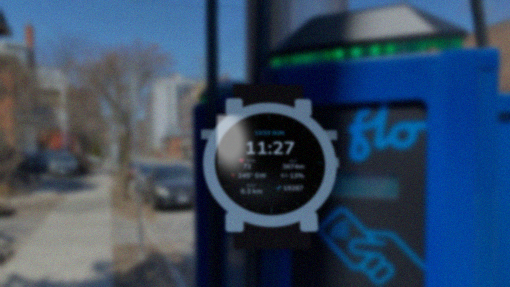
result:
11,27
